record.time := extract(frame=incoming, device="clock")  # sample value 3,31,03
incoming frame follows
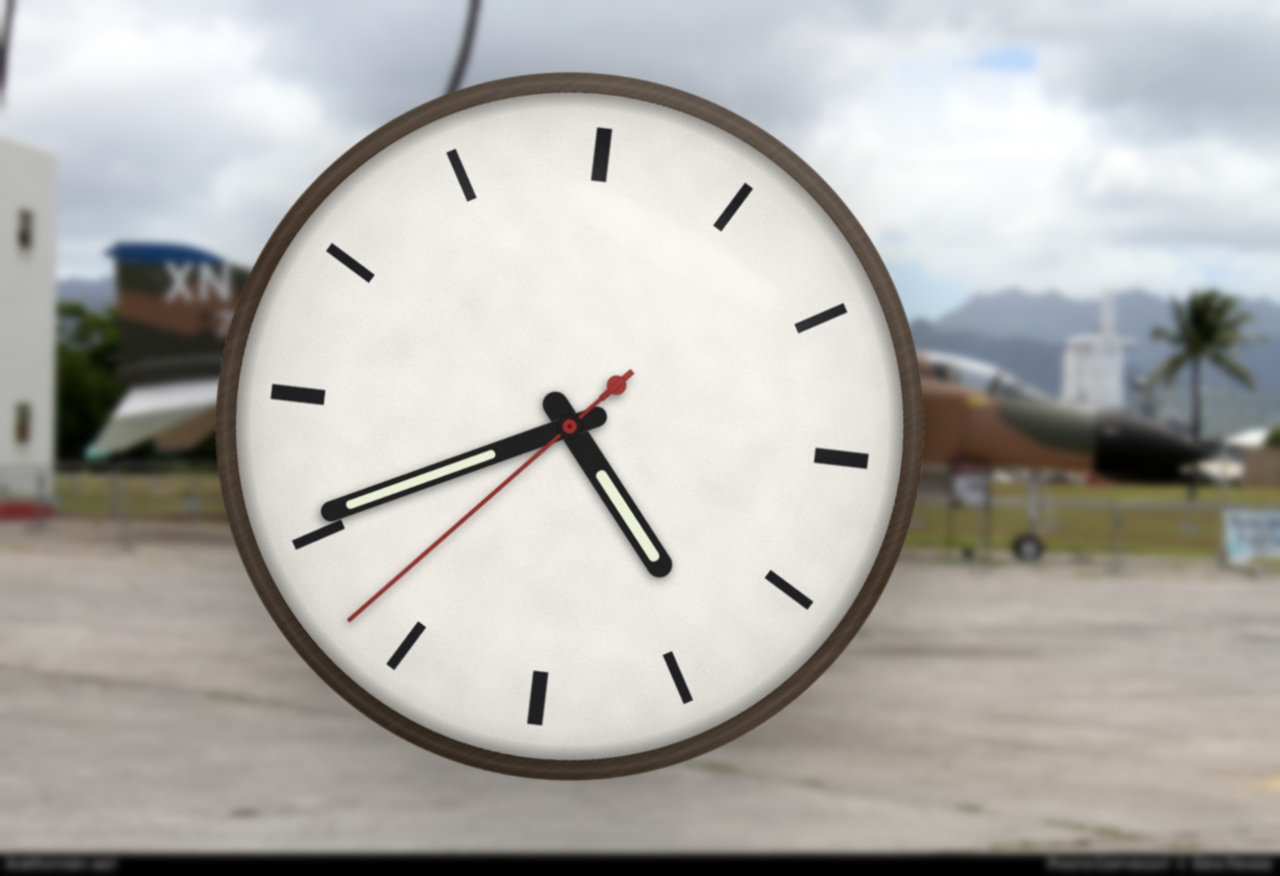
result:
4,40,37
